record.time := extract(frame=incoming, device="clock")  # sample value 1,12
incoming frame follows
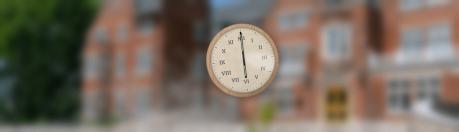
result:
6,00
